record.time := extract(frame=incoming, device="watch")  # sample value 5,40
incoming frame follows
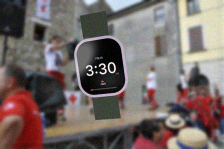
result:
3,30
